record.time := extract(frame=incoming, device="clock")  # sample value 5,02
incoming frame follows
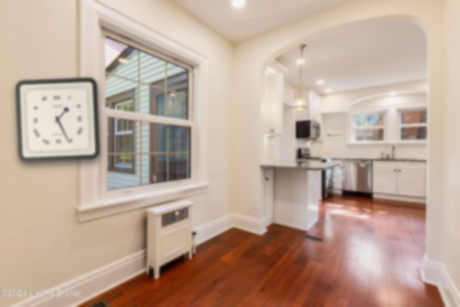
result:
1,26
